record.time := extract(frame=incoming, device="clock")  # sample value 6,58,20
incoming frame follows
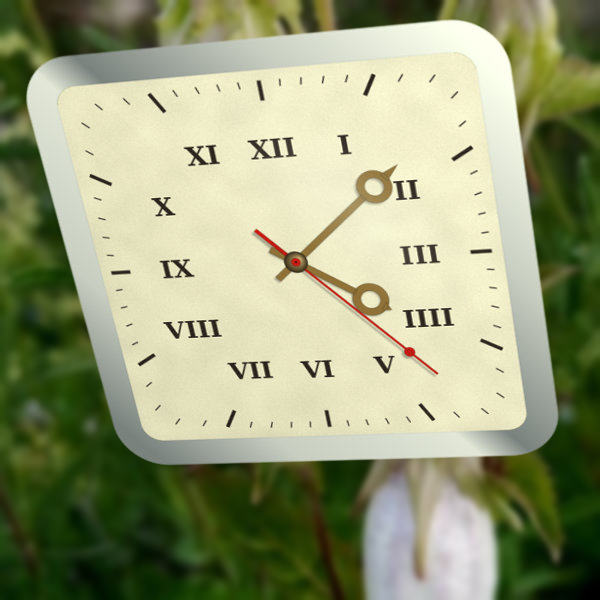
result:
4,08,23
